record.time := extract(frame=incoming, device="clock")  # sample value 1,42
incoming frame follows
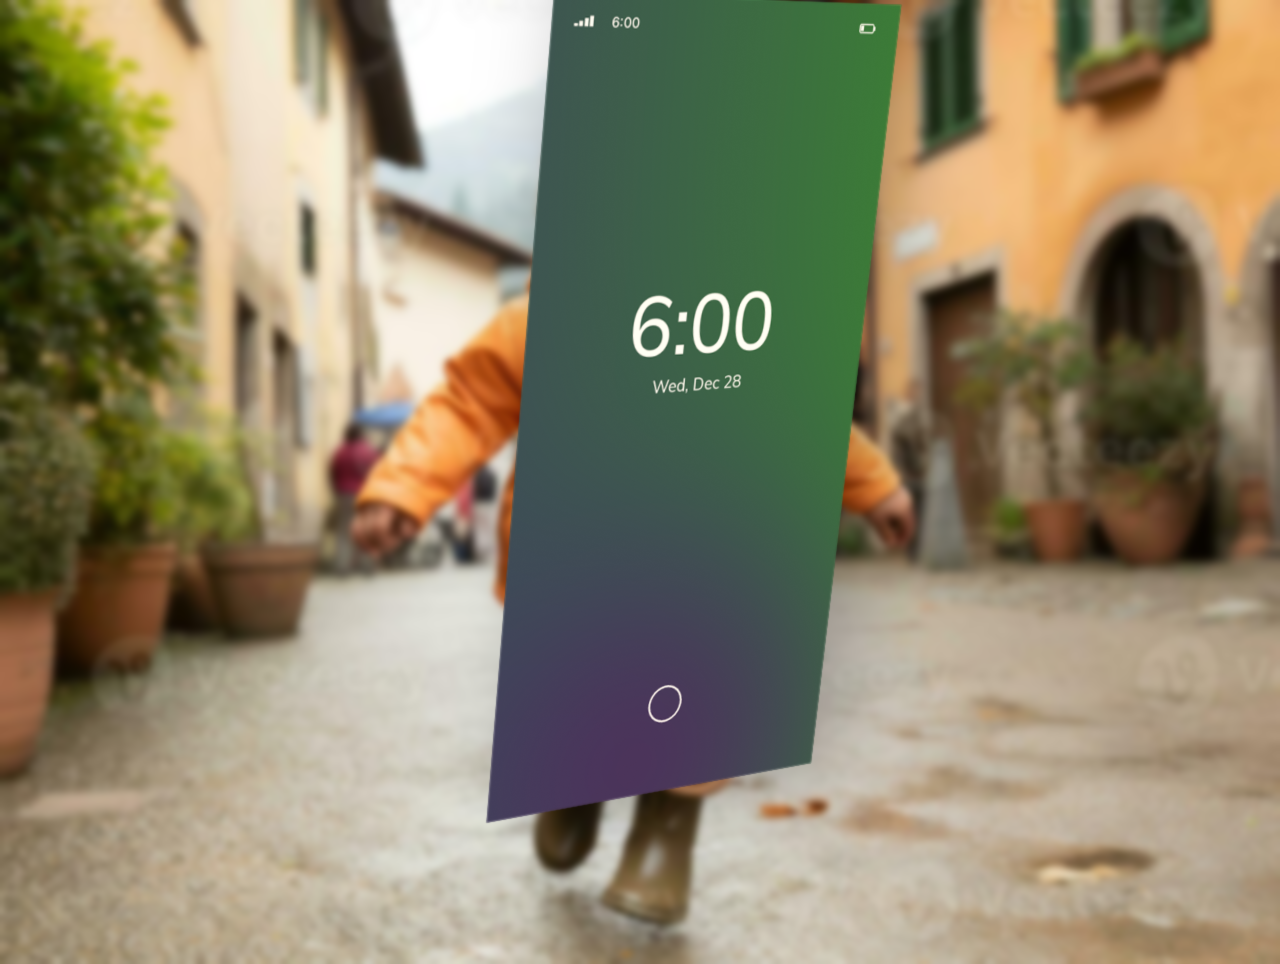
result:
6,00
